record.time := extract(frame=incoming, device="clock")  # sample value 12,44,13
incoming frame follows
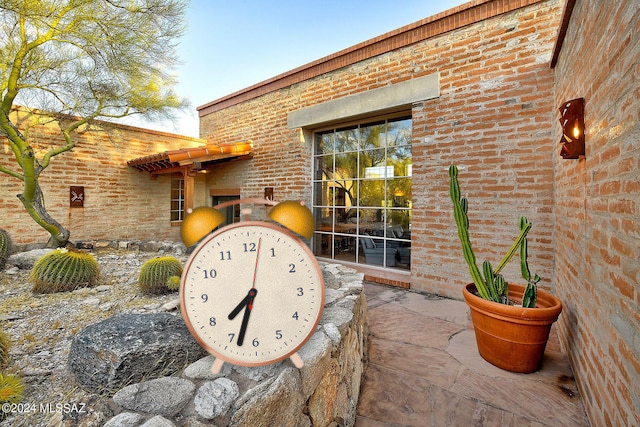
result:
7,33,02
